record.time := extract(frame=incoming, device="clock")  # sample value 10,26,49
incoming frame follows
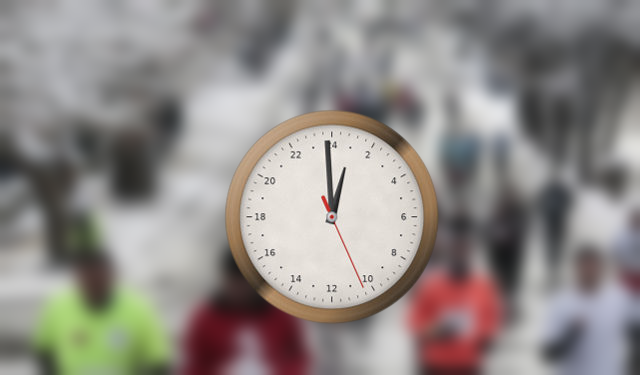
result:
0,59,26
